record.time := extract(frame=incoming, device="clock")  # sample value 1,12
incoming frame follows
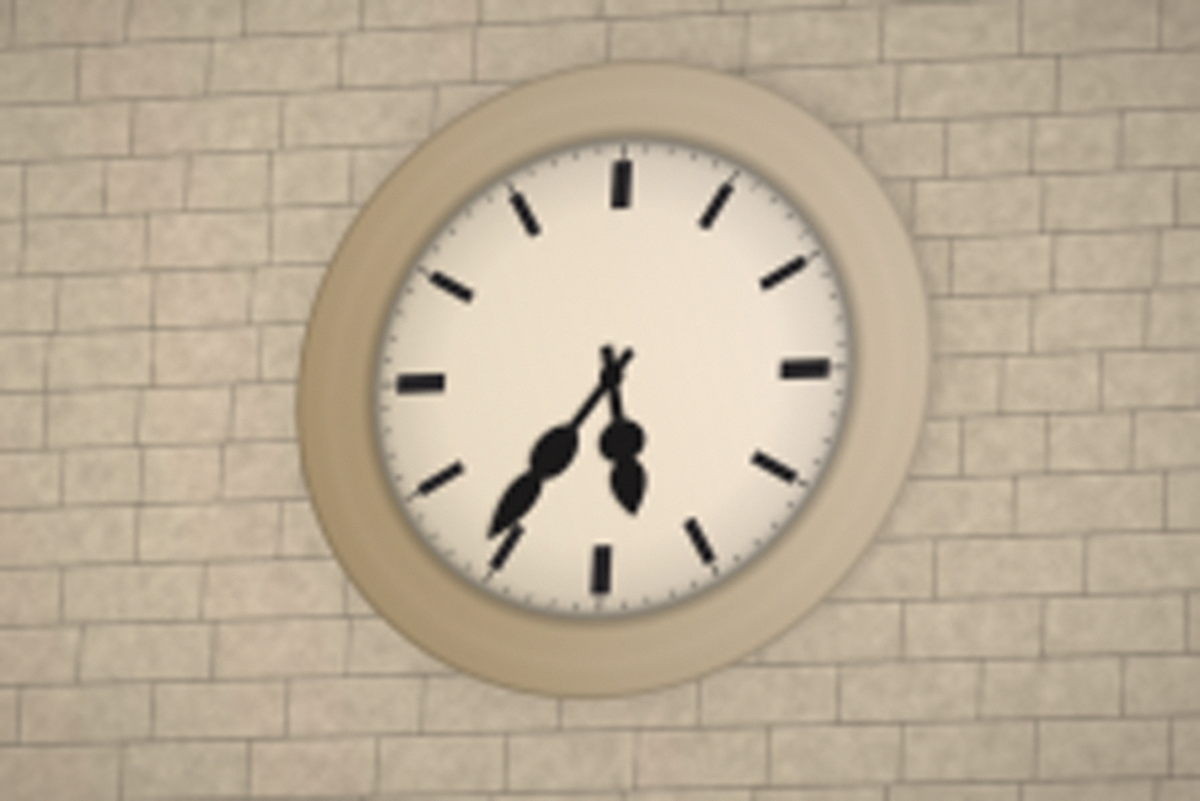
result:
5,36
